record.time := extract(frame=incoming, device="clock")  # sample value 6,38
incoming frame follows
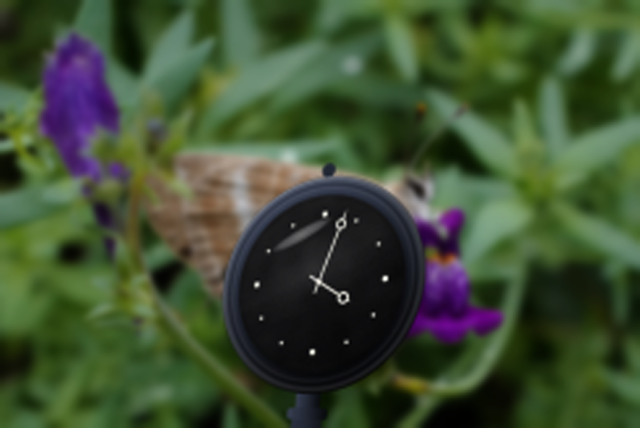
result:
4,03
